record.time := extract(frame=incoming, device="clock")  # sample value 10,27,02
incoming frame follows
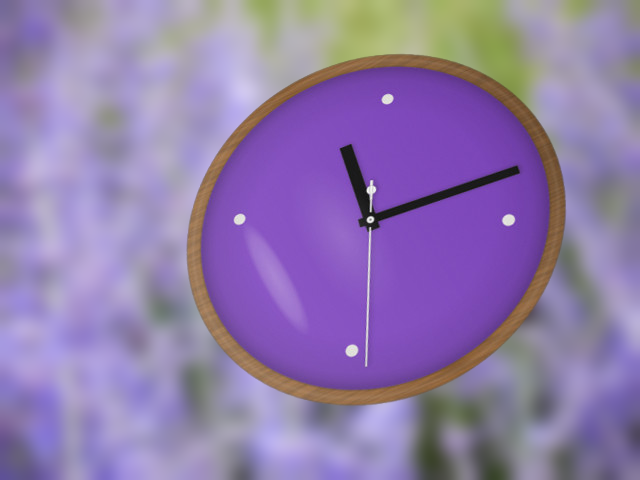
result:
11,11,29
